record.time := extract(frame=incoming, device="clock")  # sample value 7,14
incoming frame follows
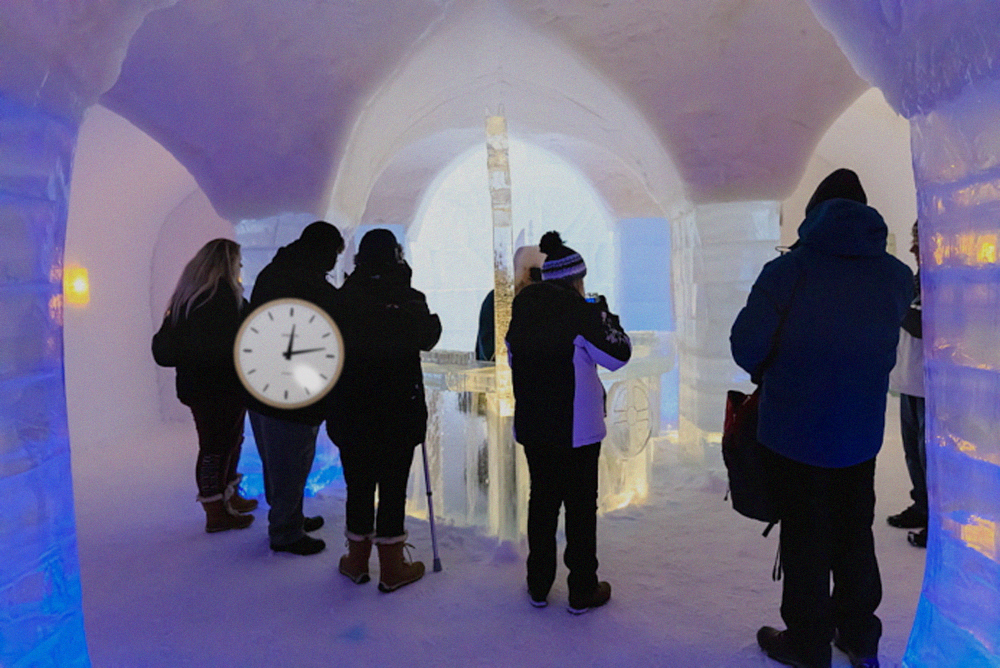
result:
12,13
